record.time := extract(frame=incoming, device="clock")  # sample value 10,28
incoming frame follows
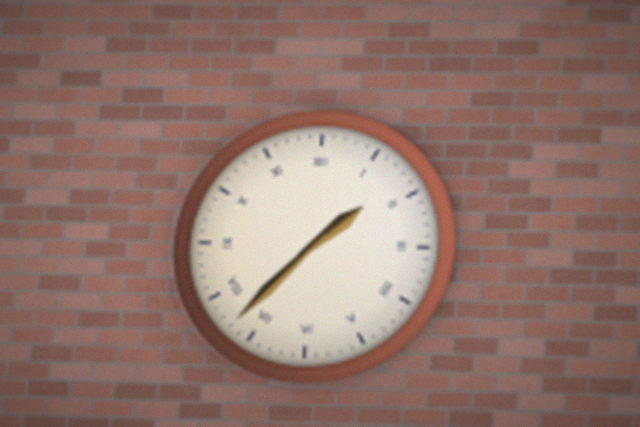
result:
1,37
